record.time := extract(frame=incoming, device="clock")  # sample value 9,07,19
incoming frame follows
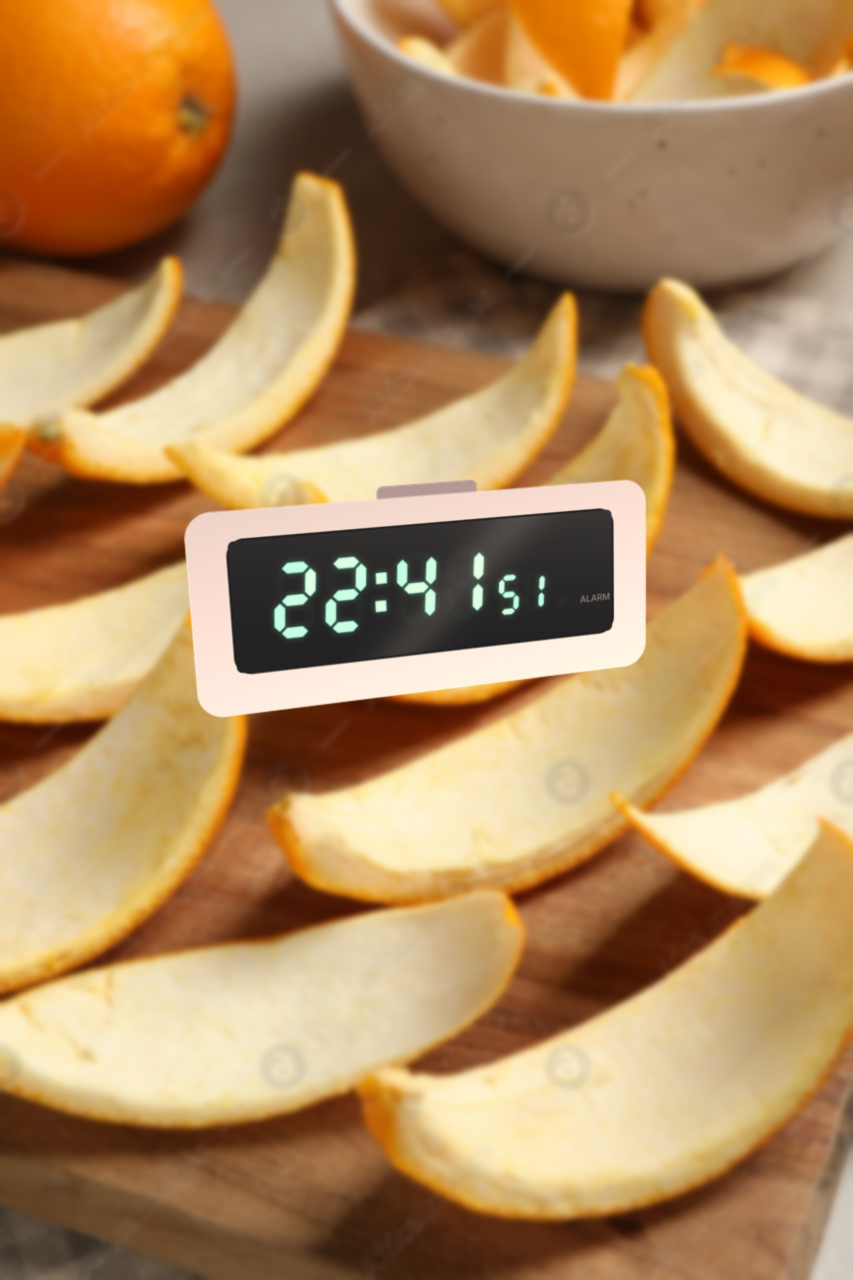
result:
22,41,51
